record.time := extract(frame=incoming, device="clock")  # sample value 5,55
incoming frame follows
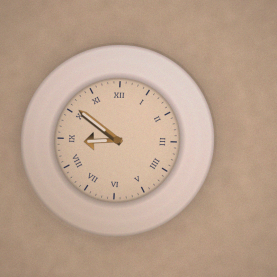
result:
8,51
